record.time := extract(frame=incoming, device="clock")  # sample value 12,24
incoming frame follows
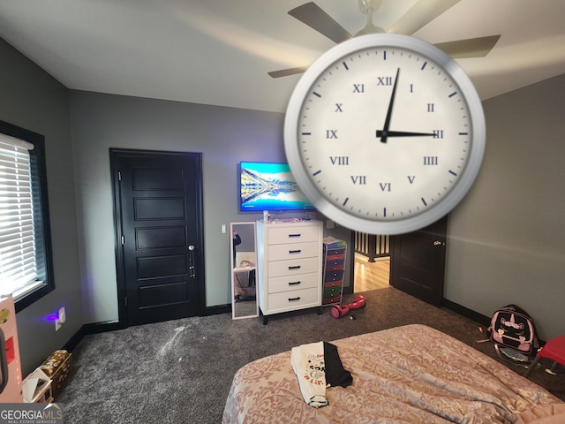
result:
3,02
